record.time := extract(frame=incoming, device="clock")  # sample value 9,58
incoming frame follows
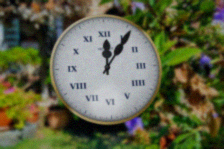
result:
12,06
